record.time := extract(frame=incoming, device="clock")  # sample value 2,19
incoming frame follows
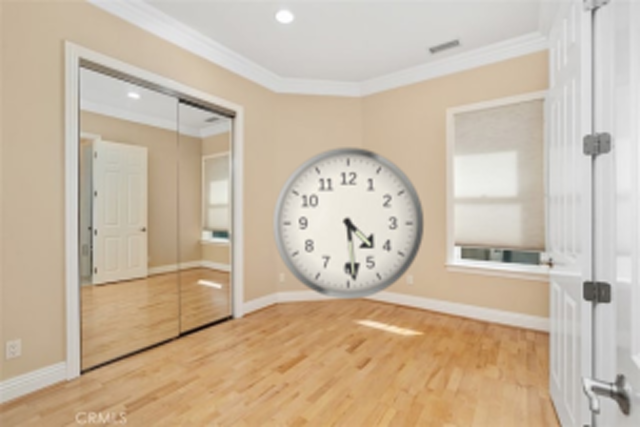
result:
4,29
